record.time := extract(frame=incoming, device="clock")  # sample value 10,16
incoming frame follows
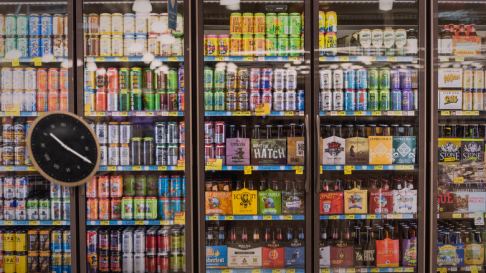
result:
10,20
